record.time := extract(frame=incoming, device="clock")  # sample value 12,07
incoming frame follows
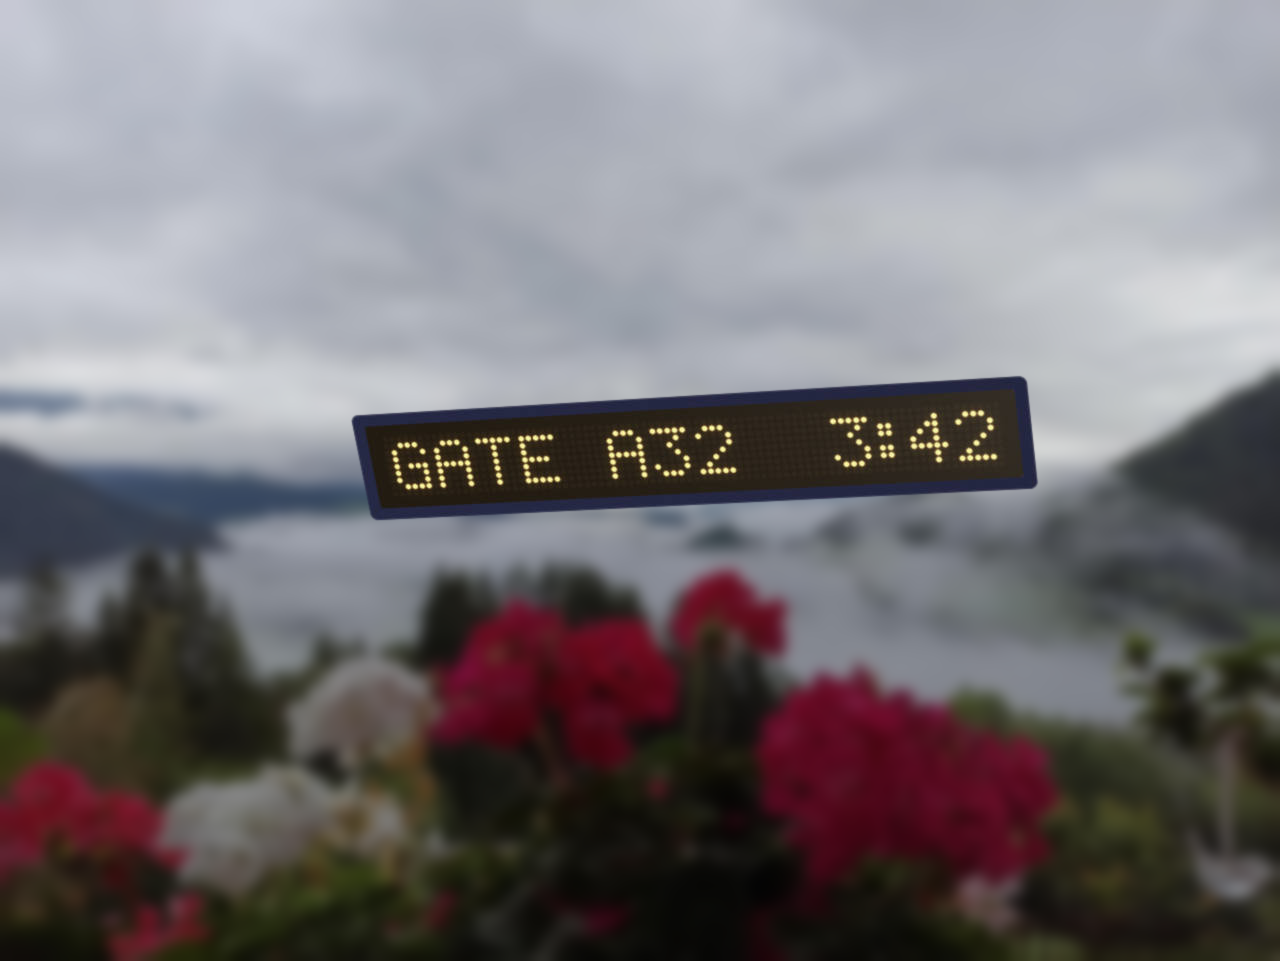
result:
3,42
